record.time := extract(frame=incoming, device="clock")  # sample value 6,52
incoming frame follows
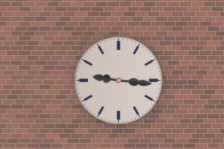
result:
9,16
